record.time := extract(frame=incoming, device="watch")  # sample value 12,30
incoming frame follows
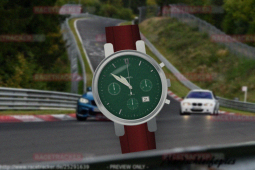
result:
10,52
